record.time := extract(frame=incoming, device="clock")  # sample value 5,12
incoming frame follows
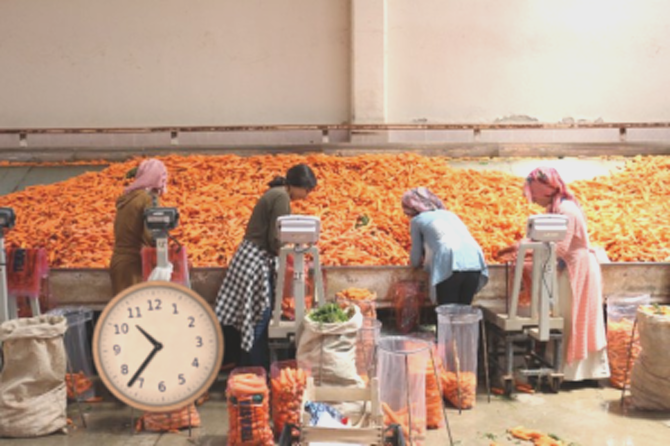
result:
10,37
